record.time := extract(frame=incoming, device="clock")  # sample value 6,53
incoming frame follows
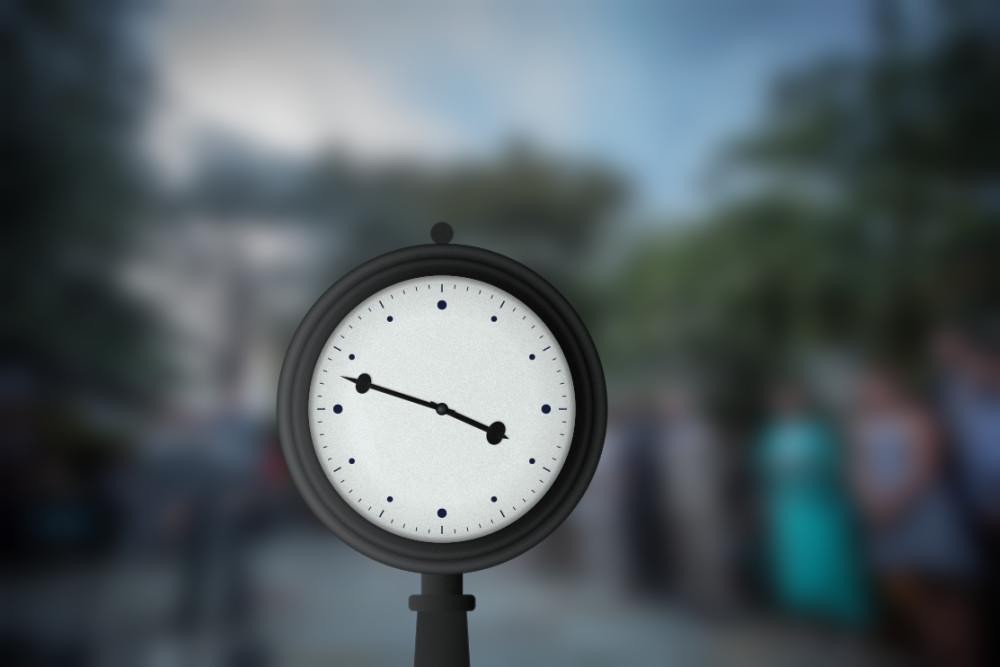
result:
3,48
